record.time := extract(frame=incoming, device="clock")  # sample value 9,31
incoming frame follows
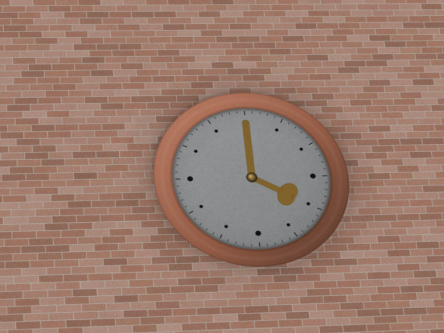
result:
4,00
